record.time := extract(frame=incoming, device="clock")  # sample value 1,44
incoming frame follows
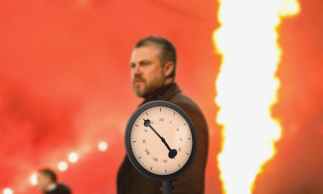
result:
4,53
